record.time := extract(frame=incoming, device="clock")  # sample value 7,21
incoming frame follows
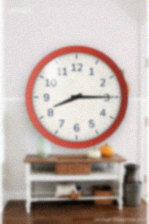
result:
8,15
